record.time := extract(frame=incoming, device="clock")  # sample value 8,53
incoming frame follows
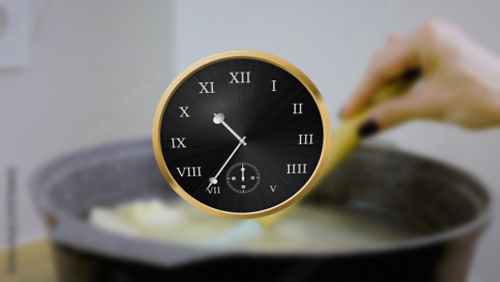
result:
10,36
